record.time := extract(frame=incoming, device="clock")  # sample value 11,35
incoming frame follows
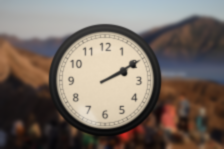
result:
2,10
